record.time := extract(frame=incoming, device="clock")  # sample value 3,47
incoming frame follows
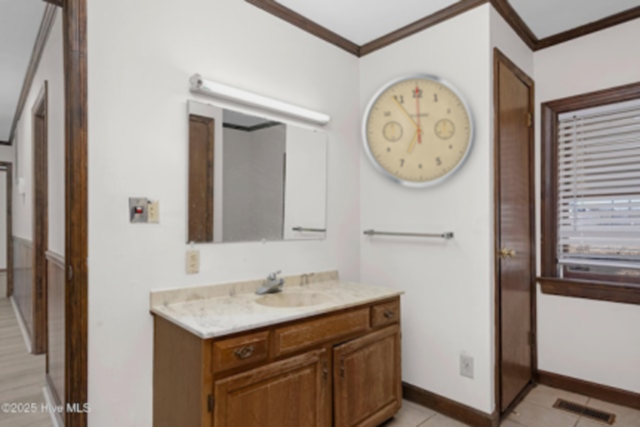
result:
6,54
